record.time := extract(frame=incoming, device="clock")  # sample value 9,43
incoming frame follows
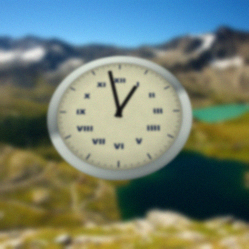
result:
12,58
